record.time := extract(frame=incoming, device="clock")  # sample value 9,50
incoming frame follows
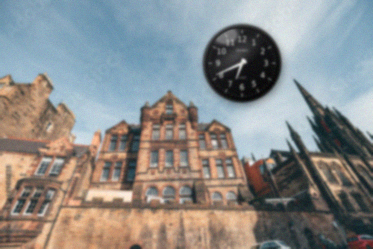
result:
6,41
